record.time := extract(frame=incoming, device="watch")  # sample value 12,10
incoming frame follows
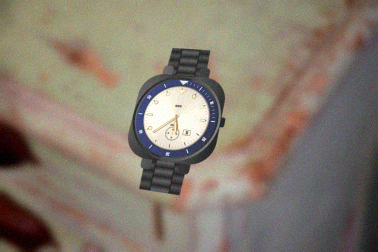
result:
5,38
